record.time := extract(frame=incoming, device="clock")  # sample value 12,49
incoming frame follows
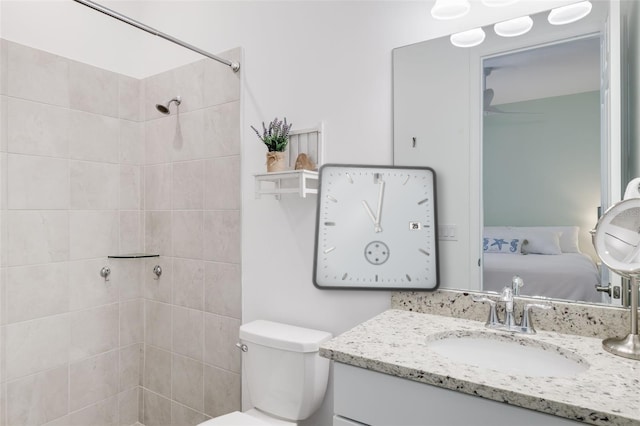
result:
11,01
